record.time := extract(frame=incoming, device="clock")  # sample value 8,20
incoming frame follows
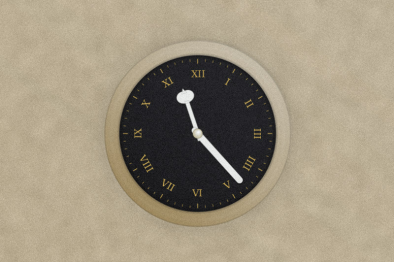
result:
11,23
